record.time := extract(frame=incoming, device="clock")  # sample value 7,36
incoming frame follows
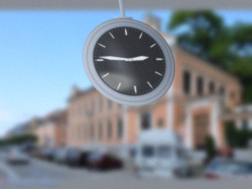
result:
2,46
